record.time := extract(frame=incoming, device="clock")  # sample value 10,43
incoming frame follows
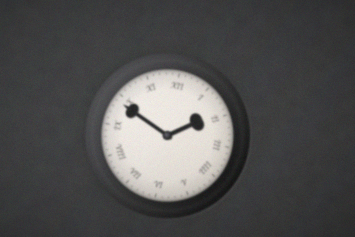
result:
1,49
